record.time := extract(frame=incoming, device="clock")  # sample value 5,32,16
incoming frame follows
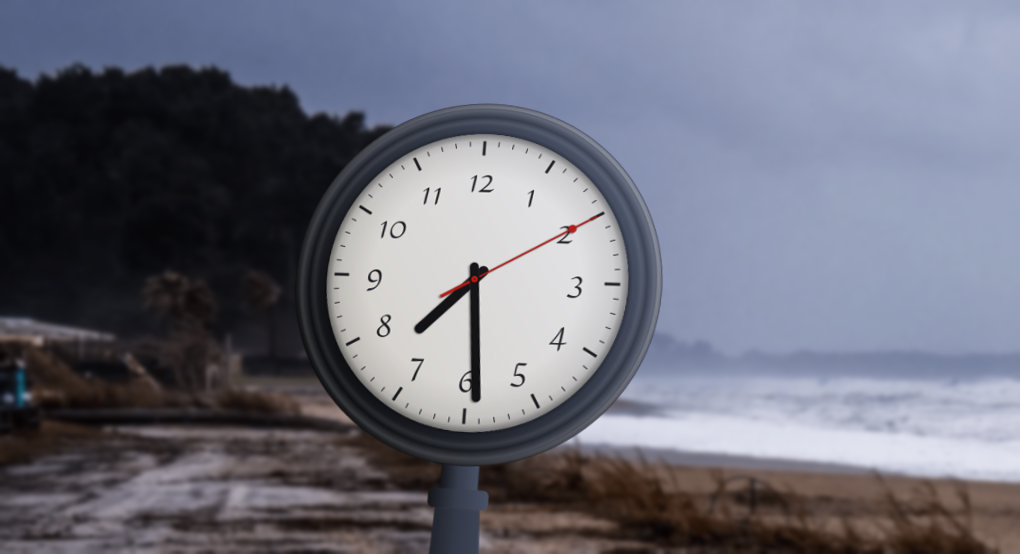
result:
7,29,10
